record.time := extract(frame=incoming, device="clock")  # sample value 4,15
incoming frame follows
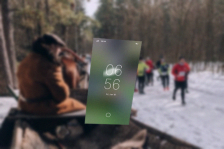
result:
6,56
